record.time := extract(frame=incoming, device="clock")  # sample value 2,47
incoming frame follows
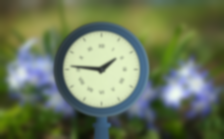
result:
1,46
